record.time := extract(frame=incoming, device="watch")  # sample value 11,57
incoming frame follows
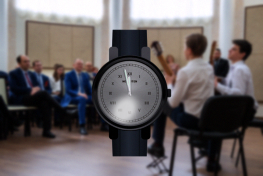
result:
11,58
